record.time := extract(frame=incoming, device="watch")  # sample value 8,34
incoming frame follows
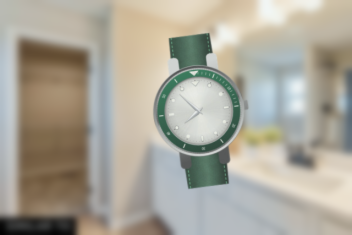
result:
7,53
